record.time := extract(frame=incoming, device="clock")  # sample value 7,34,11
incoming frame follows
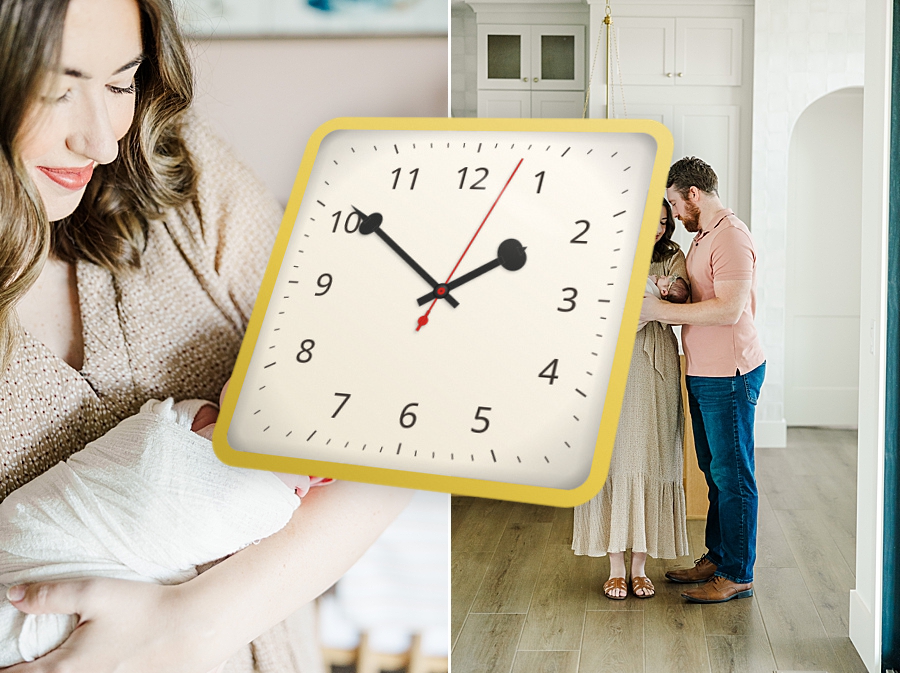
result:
1,51,03
